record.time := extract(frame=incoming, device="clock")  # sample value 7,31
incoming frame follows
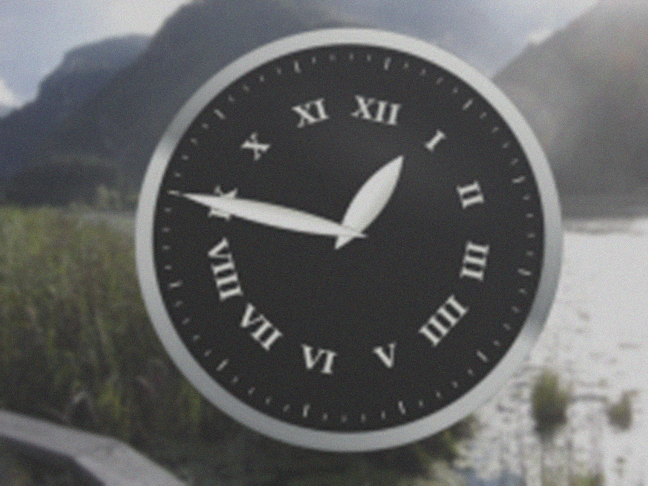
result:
12,45
